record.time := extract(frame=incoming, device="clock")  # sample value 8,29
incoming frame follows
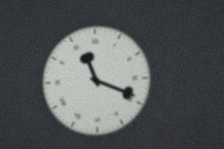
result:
11,19
